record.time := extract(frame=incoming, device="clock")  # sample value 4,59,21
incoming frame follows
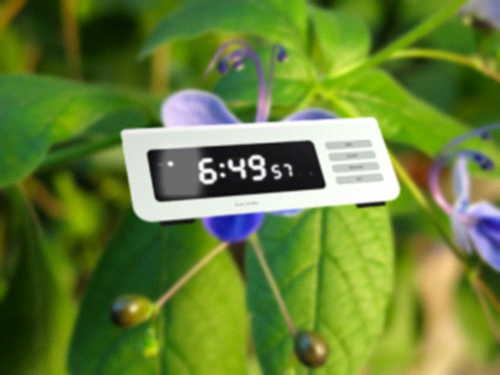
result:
6,49,57
